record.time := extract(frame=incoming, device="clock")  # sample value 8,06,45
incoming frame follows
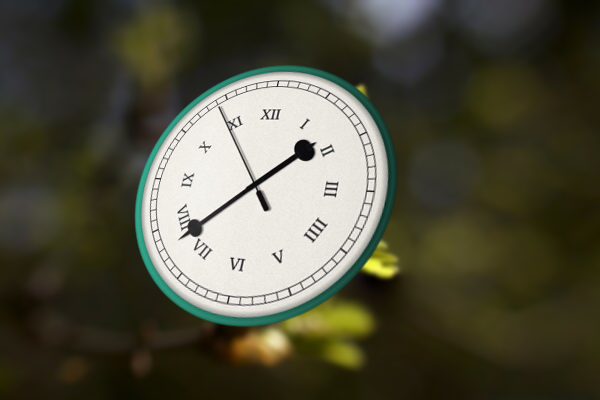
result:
1,37,54
